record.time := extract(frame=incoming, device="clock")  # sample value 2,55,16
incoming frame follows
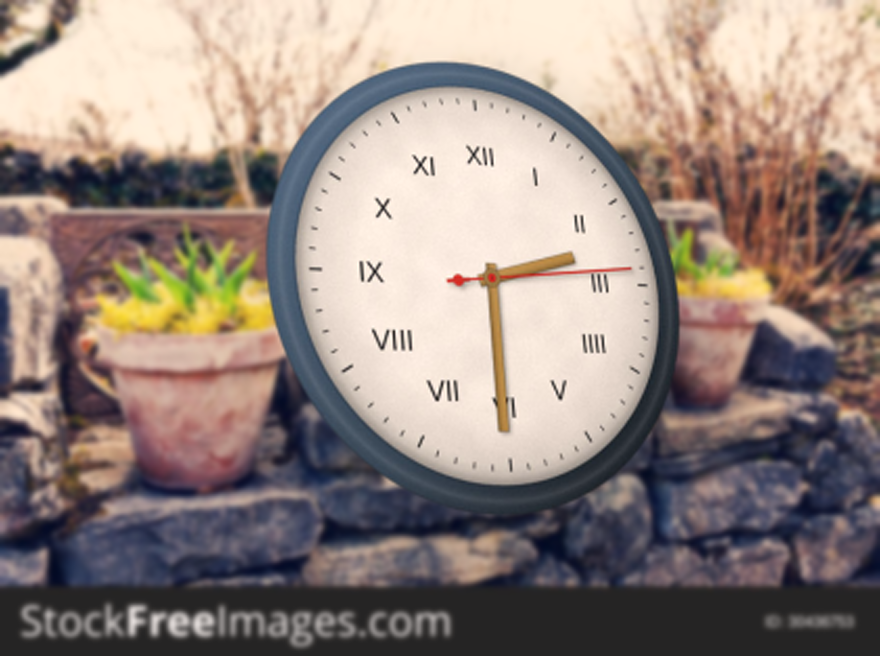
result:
2,30,14
